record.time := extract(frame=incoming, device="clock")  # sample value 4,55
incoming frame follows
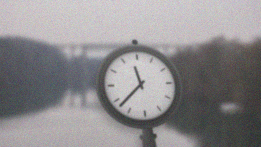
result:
11,38
